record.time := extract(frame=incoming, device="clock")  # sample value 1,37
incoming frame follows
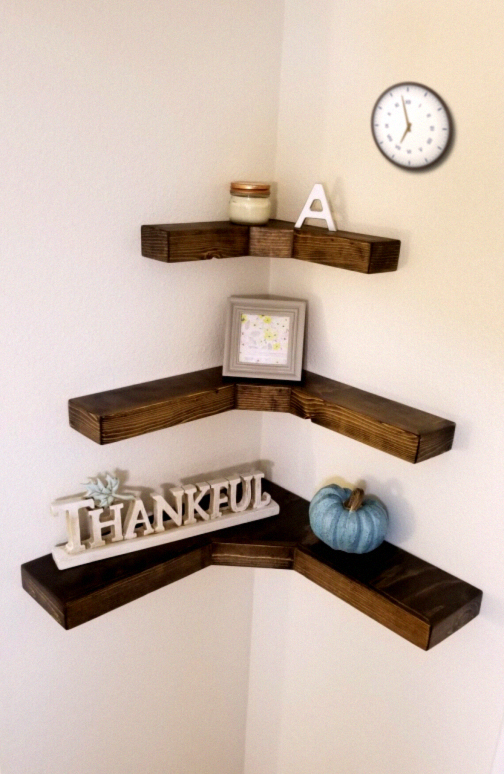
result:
6,58
